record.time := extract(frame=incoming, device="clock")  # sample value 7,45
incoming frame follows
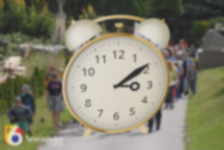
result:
3,09
